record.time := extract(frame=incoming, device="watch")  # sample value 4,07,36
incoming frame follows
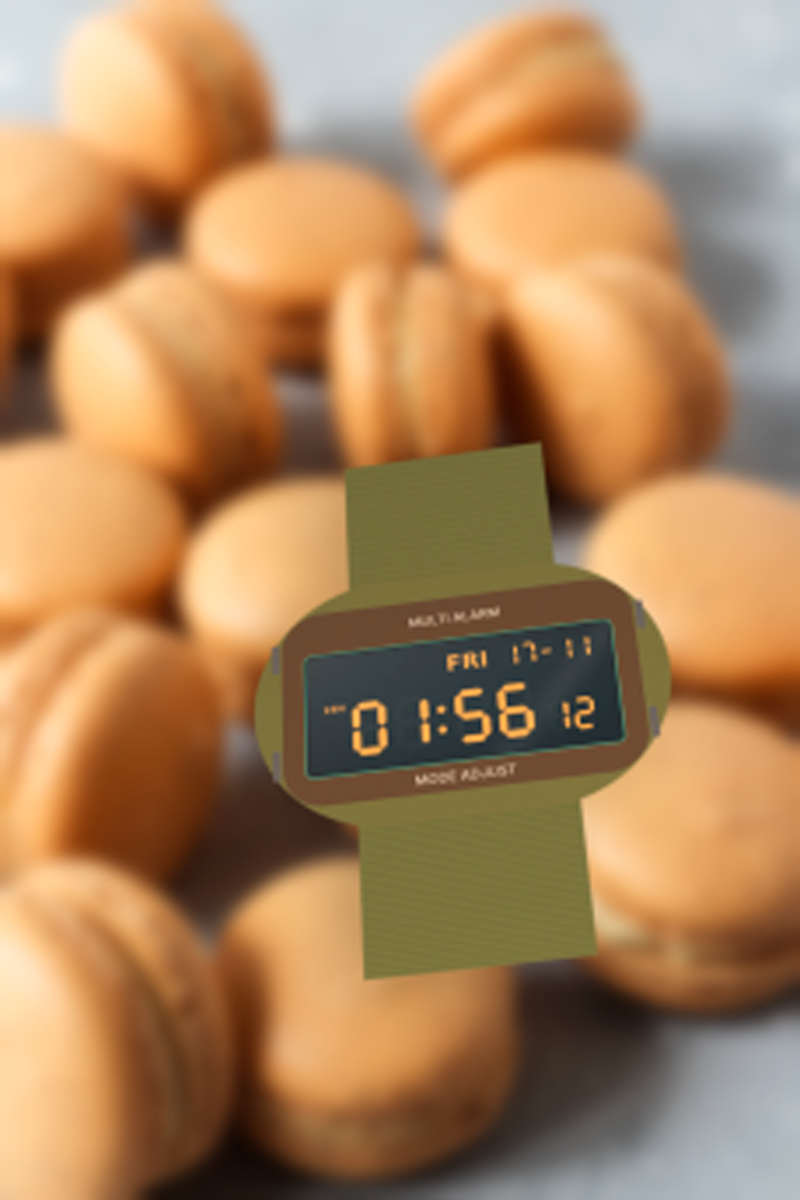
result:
1,56,12
